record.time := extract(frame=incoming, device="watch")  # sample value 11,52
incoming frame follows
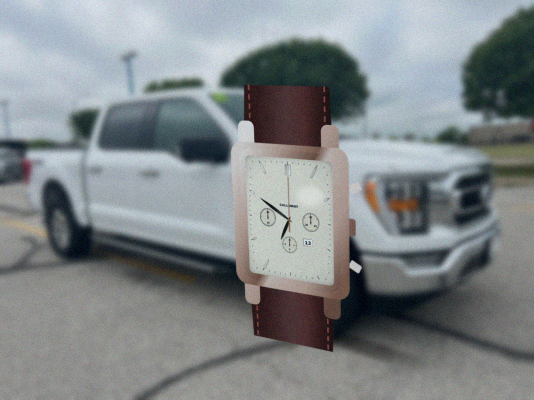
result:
6,50
